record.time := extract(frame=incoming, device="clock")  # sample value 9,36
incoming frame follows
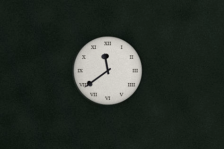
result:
11,39
